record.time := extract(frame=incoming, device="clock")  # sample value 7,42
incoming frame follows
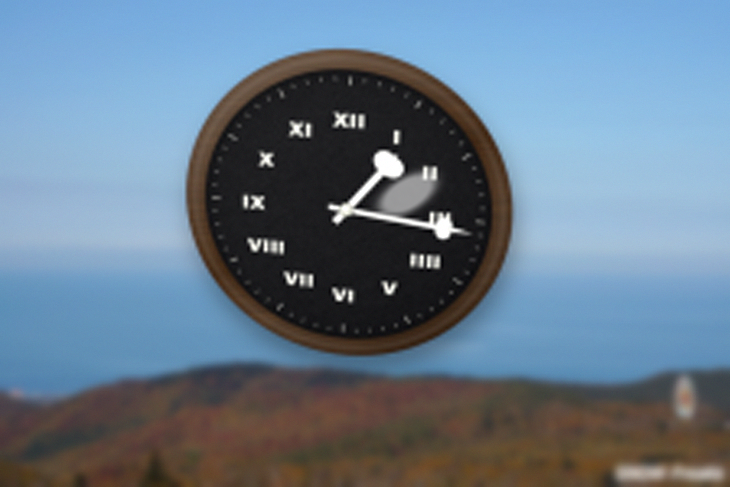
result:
1,16
